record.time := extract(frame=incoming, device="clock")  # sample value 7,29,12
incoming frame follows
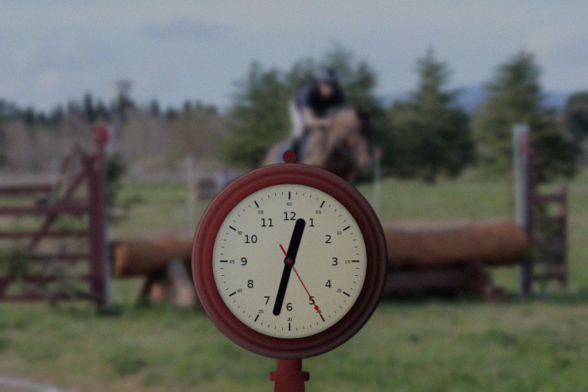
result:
12,32,25
